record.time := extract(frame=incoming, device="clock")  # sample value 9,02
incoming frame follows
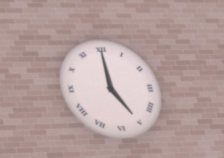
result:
5,00
